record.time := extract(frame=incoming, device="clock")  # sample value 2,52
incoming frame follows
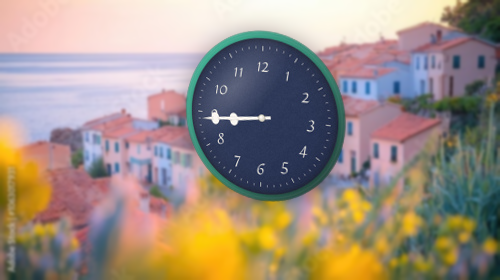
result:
8,44
